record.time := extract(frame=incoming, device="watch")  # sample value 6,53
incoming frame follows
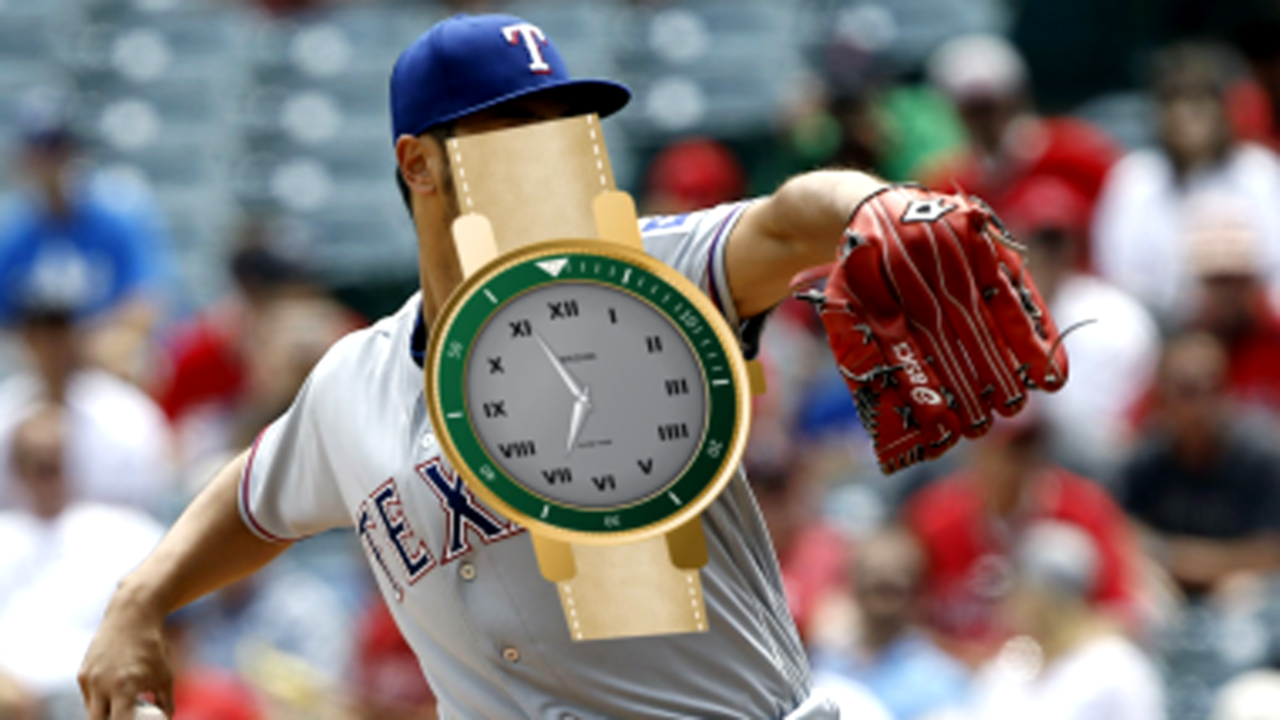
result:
6,56
